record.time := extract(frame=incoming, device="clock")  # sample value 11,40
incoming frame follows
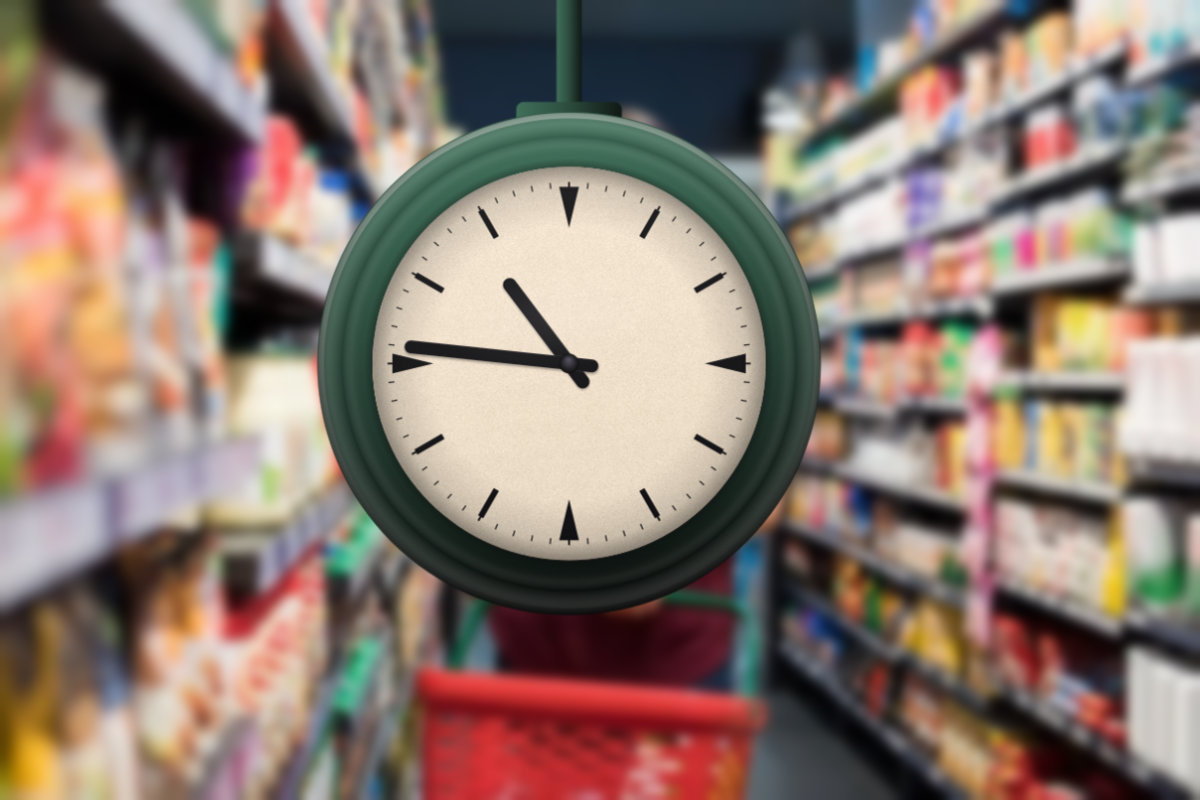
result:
10,46
